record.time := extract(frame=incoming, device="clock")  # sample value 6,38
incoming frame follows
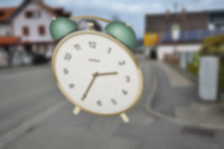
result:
2,35
